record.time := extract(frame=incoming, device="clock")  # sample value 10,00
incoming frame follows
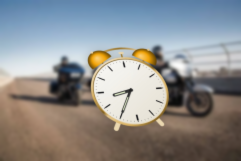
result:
8,35
